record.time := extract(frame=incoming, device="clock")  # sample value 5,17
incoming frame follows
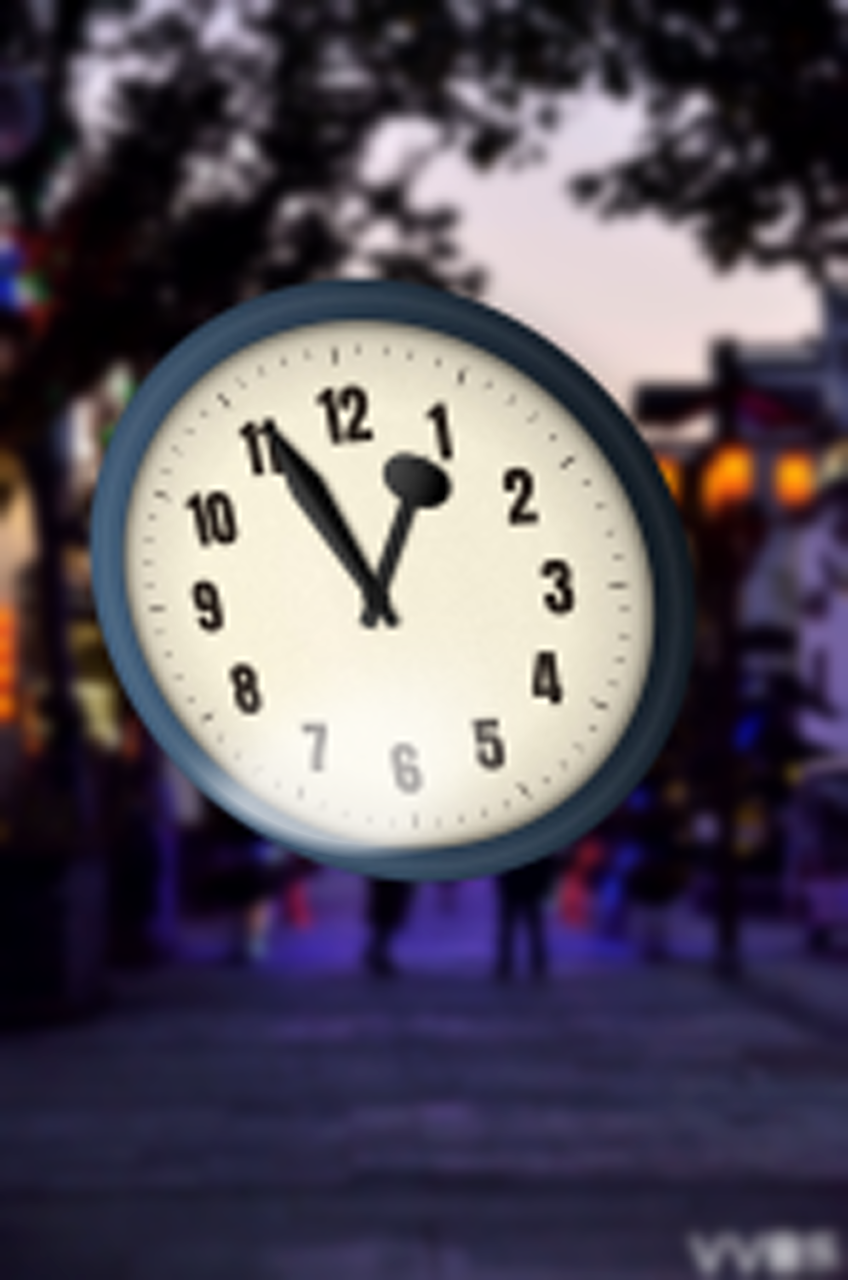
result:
12,56
